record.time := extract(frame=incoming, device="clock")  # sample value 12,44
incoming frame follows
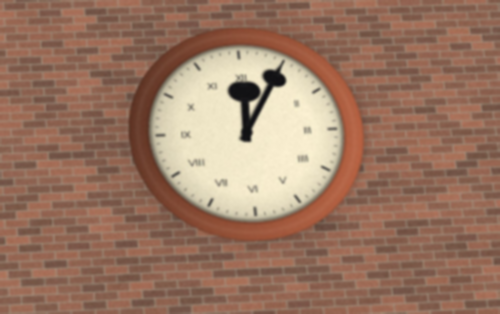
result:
12,05
